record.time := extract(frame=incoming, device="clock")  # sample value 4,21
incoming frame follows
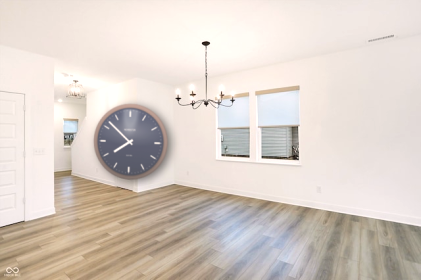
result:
7,52
